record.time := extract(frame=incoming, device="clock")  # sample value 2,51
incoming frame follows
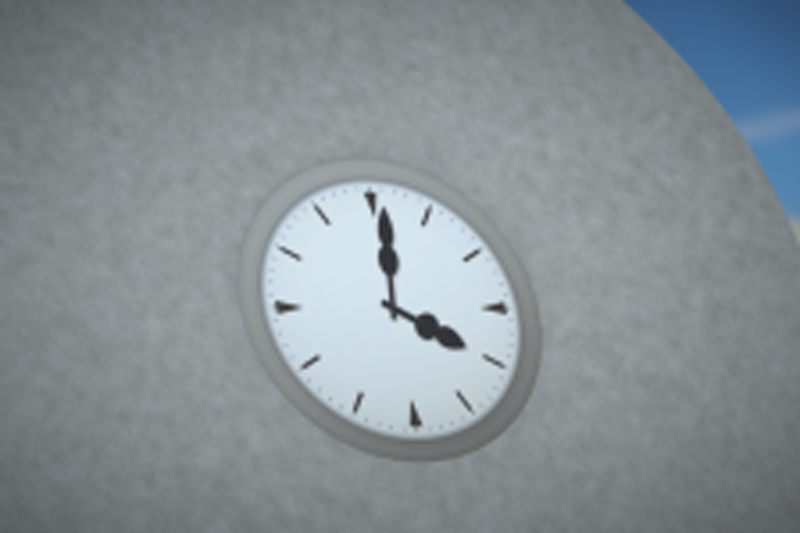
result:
4,01
